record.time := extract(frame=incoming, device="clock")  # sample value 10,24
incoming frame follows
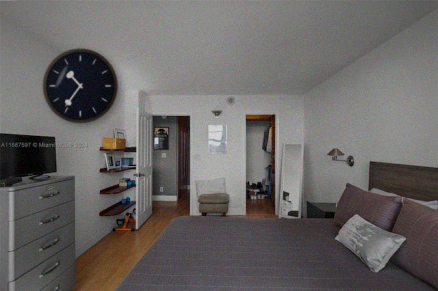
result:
10,36
